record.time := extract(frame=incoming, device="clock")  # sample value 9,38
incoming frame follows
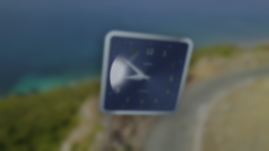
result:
8,51
